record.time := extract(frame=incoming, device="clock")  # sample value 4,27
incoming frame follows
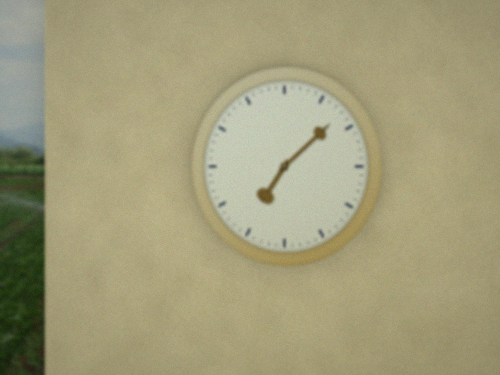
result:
7,08
